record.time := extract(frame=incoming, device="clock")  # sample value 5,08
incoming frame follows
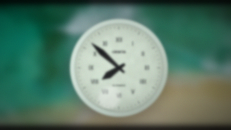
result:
7,52
